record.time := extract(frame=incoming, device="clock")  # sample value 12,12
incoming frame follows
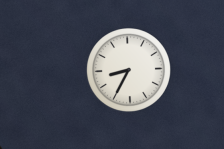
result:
8,35
